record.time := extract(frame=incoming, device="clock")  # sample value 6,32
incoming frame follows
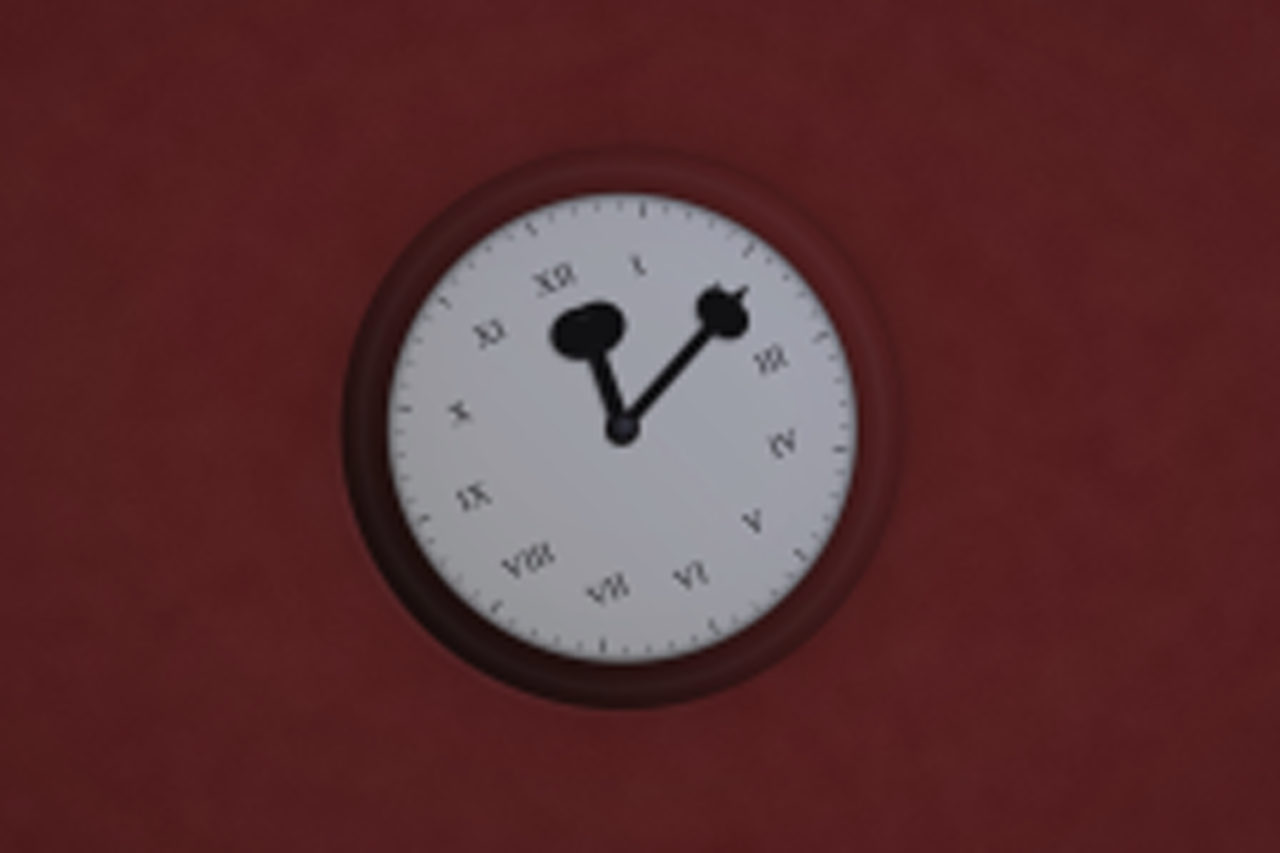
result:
12,11
